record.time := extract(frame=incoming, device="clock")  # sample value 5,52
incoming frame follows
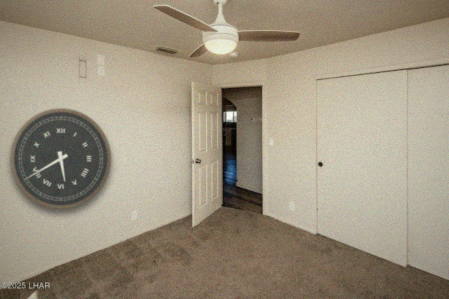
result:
5,40
